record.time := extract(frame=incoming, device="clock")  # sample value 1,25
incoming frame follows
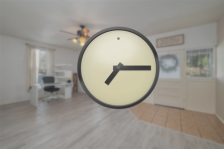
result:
7,15
